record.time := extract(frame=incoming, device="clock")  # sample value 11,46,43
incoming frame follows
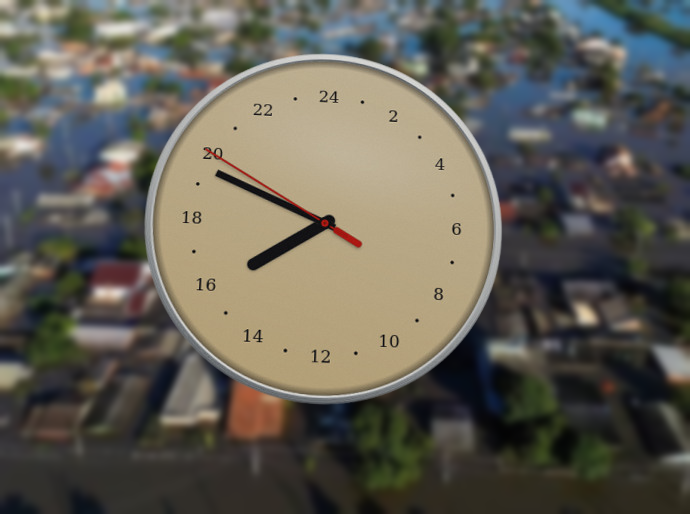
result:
15,48,50
